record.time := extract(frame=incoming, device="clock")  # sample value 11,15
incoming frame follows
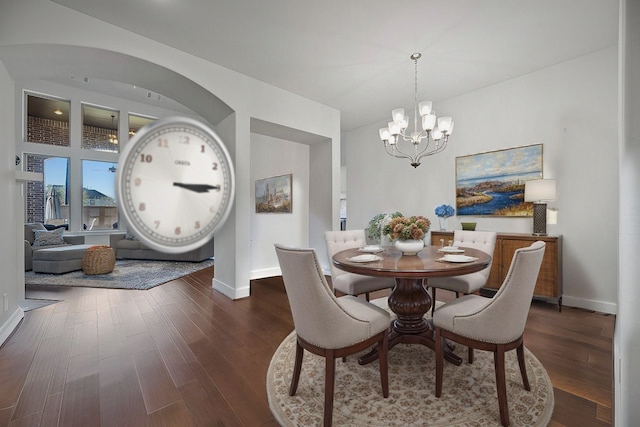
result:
3,15
